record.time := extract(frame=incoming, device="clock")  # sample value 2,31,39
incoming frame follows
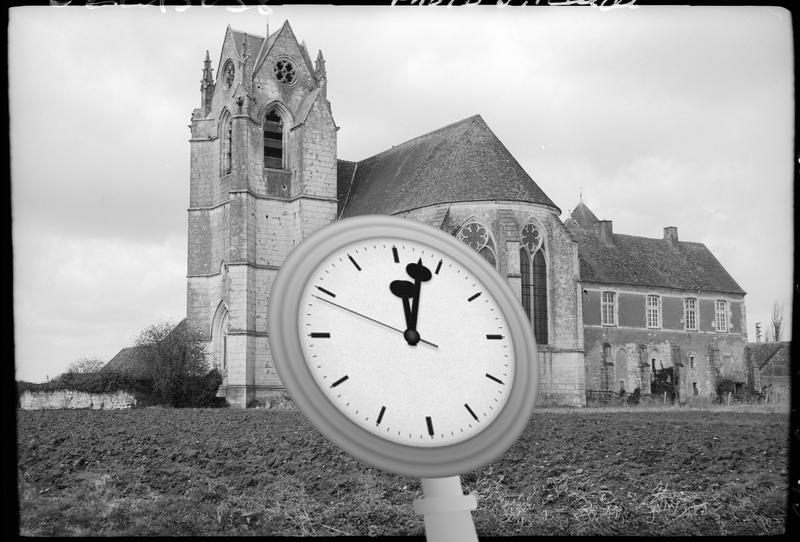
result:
12,02,49
